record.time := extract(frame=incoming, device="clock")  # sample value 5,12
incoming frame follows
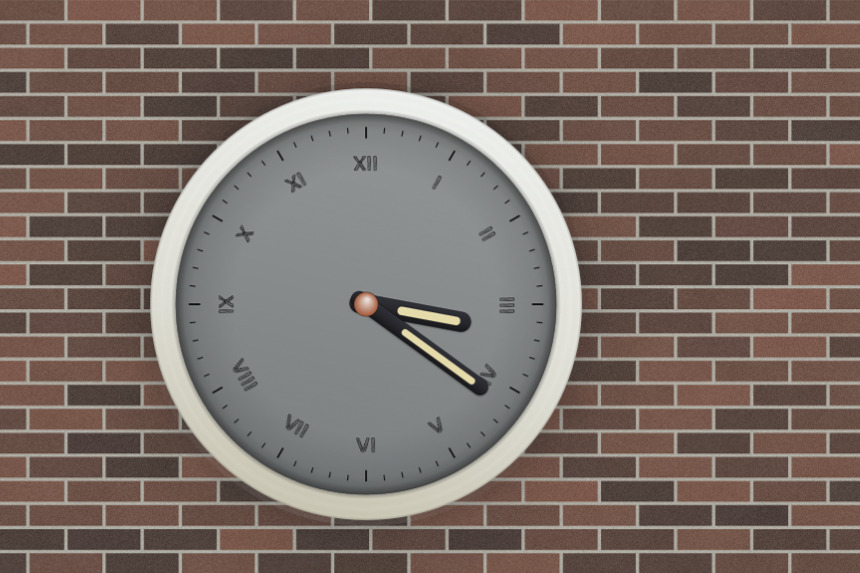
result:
3,21
